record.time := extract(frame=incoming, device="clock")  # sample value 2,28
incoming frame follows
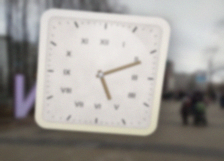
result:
5,11
